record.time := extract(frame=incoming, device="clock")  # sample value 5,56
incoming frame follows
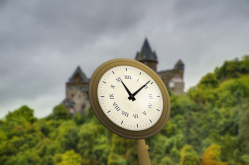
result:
11,09
